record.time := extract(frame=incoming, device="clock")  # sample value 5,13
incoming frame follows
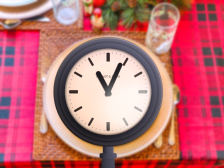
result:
11,04
